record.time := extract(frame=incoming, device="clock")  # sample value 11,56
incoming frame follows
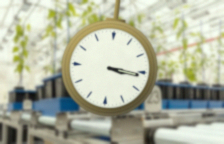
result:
3,16
